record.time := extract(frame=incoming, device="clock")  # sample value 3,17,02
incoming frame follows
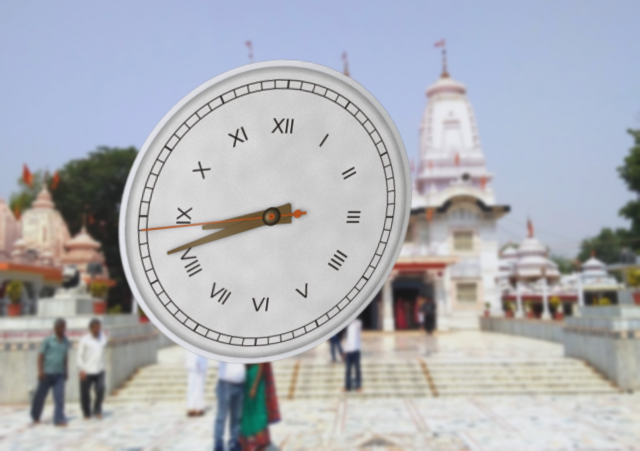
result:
8,41,44
